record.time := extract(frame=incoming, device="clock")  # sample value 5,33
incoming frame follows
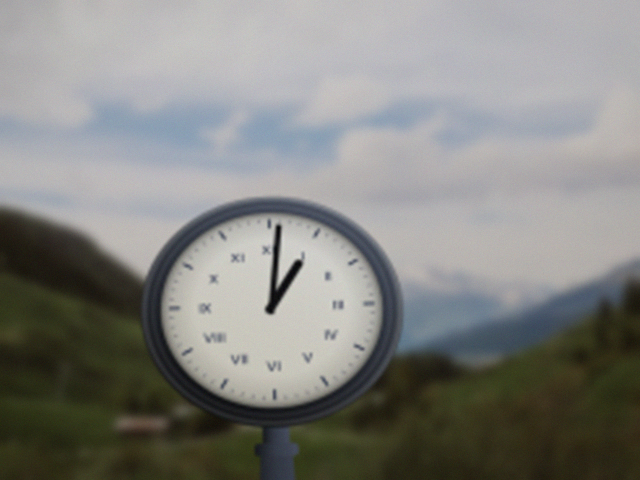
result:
1,01
